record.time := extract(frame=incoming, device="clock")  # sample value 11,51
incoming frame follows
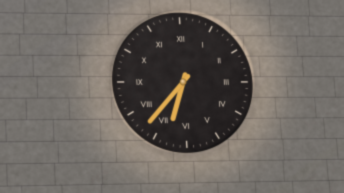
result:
6,37
